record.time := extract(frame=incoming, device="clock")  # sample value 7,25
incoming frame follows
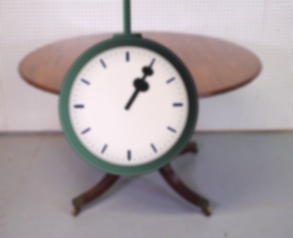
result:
1,05
